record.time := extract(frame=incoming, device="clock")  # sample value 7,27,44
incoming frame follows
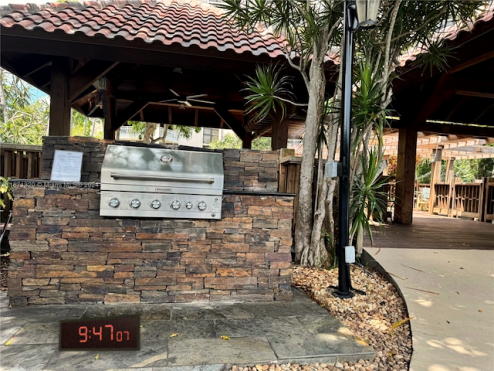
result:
9,47,07
